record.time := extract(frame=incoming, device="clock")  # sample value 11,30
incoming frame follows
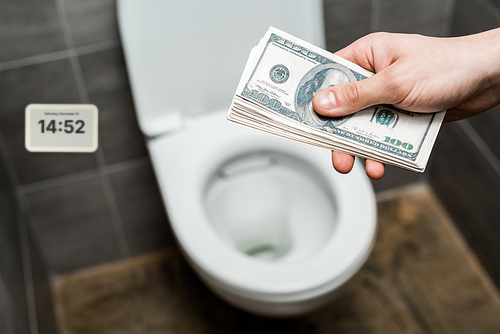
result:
14,52
